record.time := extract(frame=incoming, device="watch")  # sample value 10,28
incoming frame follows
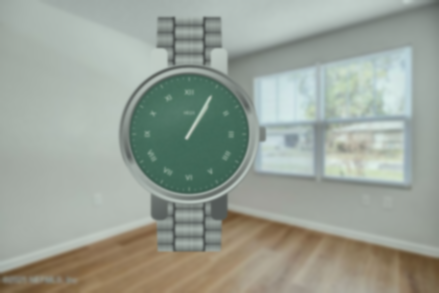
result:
1,05
